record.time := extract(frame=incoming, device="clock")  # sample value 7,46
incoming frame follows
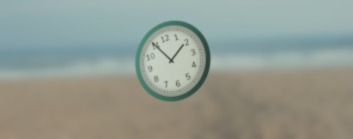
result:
1,55
